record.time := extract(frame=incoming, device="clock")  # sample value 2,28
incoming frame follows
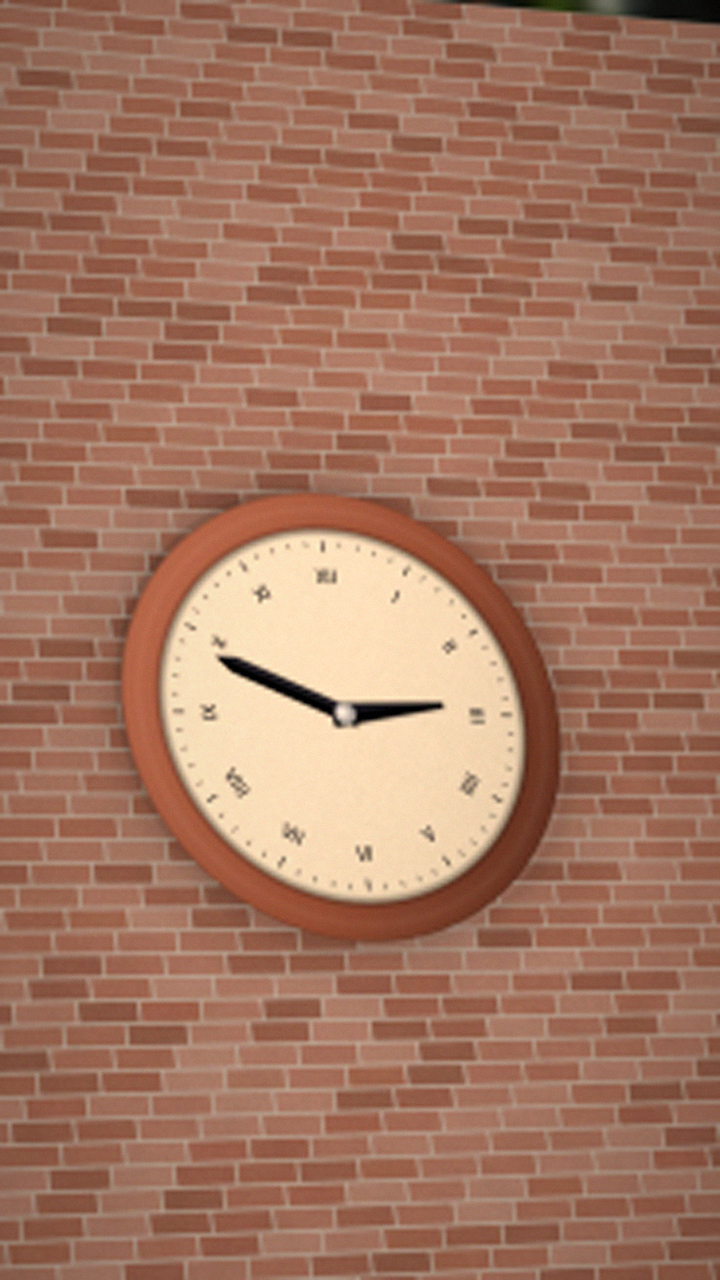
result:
2,49
